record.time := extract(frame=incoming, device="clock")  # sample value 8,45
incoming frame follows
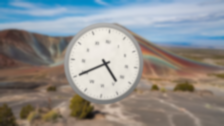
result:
4,40
